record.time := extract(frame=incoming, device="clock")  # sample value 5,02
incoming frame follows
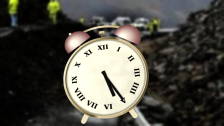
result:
5,25
